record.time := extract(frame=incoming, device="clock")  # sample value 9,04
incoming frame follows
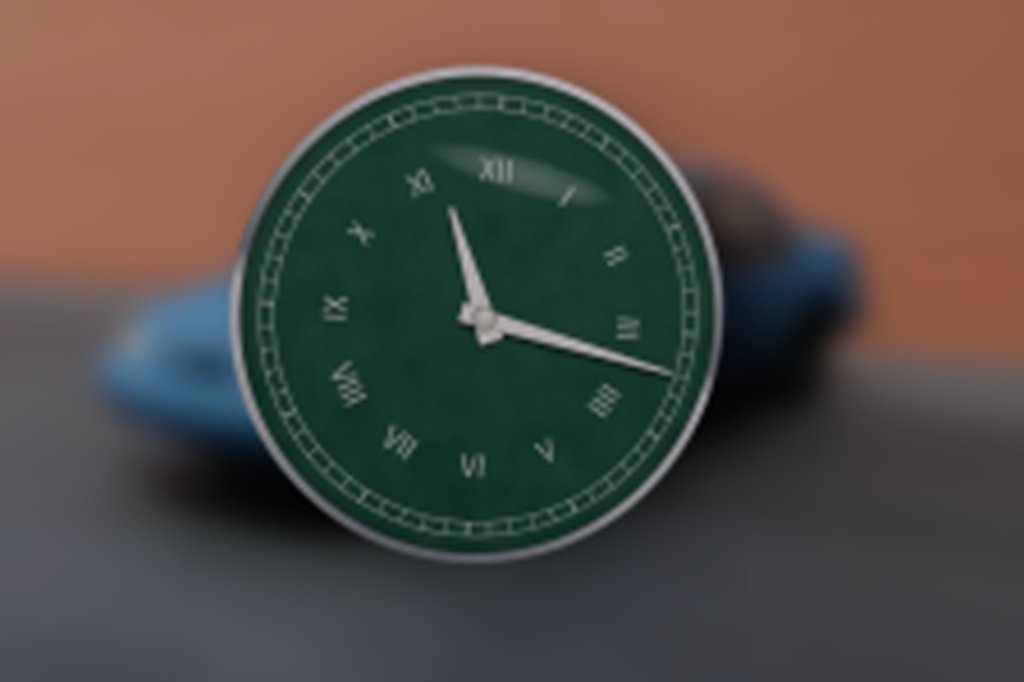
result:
11,17
